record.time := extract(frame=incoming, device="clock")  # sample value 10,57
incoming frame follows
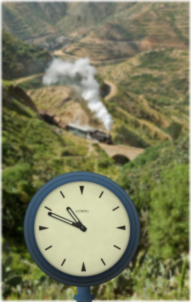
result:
10,49
